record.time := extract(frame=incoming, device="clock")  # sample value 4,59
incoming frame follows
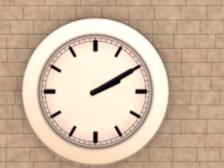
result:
2,10
